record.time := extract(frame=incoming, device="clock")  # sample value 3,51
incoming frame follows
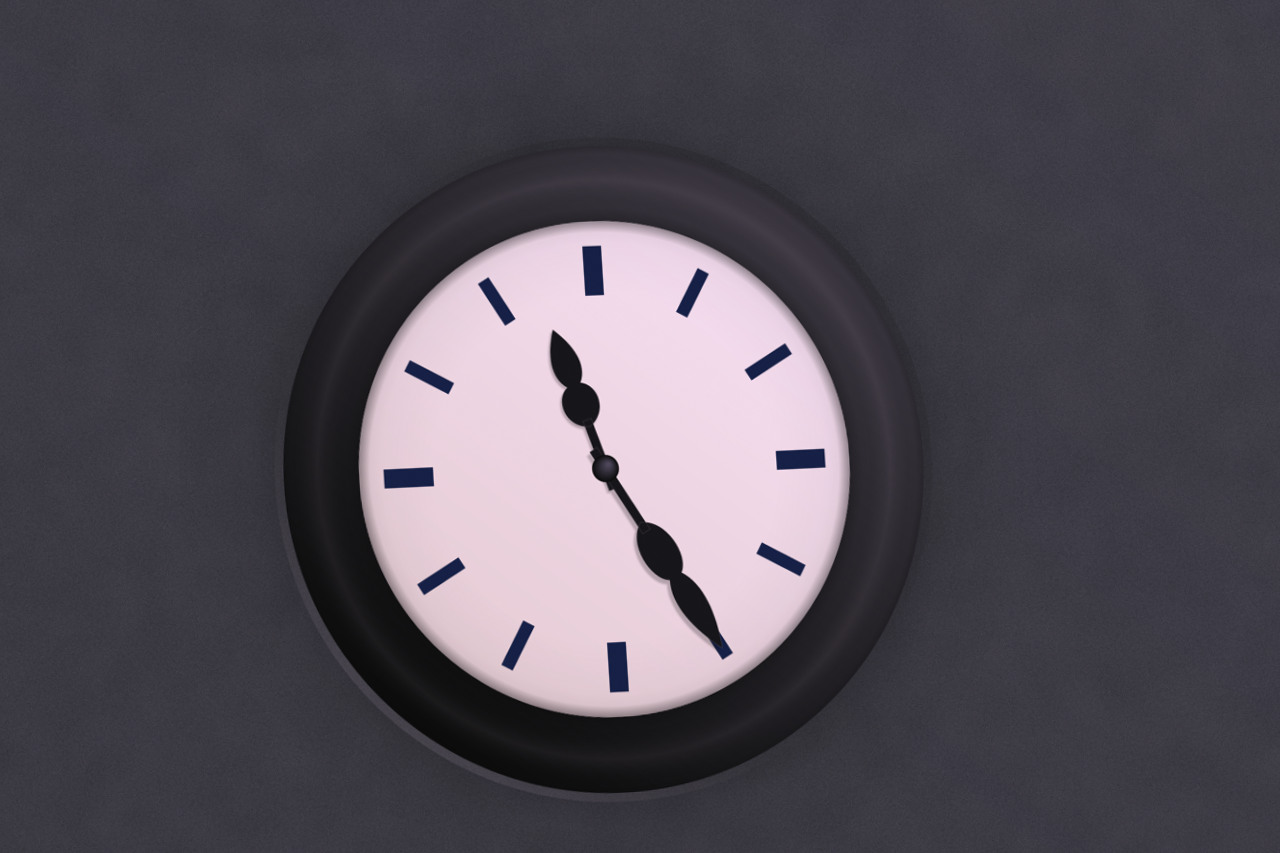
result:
11,25
